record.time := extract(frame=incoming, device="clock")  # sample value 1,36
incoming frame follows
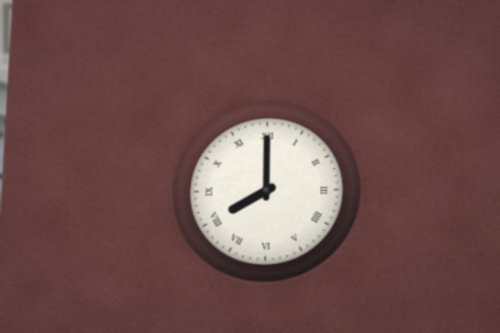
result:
8,00
